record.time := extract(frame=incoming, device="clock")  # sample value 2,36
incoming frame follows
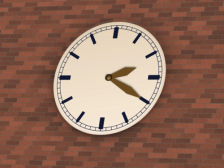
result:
2,20
